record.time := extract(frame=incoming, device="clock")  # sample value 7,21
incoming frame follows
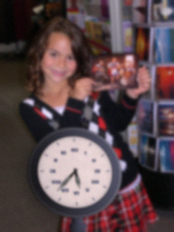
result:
5,37
